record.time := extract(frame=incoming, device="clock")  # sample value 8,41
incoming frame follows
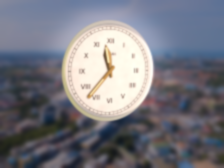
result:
11,37
